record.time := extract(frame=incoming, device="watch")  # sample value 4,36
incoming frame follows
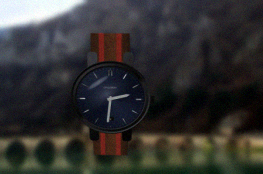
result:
2,31
